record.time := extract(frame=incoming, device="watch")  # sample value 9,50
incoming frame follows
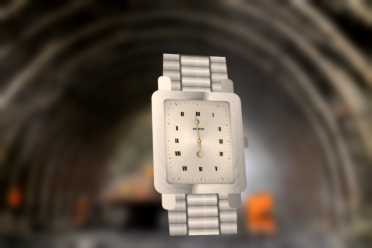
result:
5,59
